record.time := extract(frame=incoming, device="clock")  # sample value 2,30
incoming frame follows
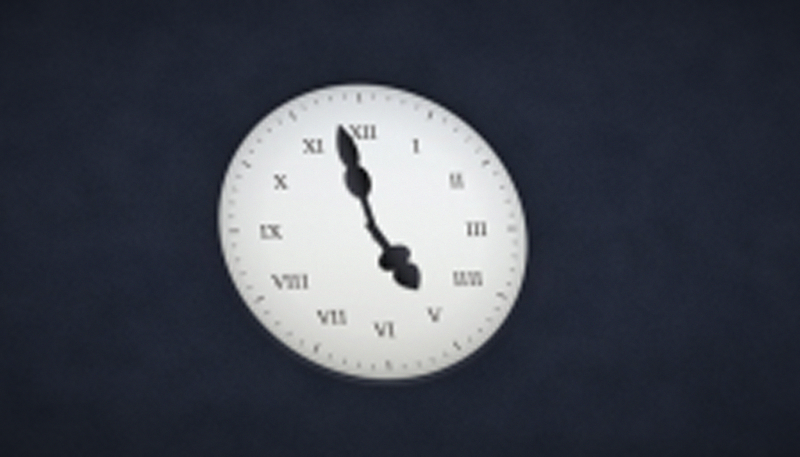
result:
4,58
